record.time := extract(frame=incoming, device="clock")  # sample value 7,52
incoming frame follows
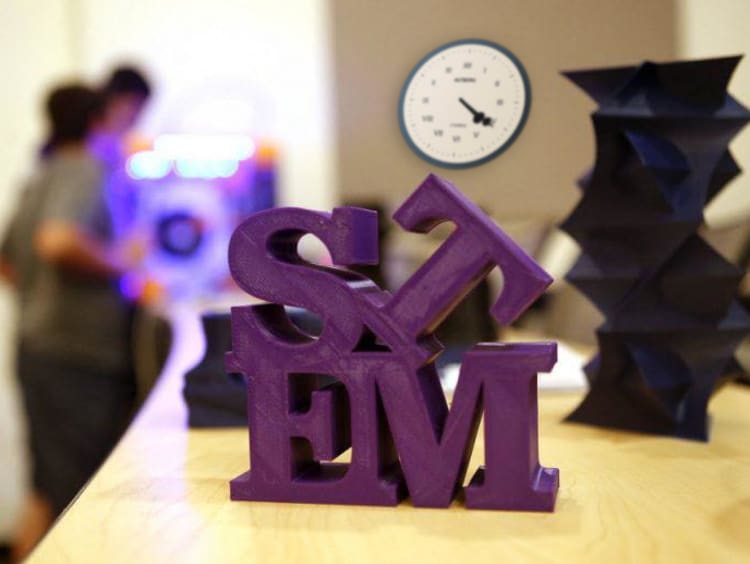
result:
4,21
